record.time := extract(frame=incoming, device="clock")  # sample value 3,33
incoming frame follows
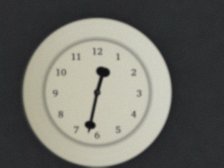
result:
12,32
